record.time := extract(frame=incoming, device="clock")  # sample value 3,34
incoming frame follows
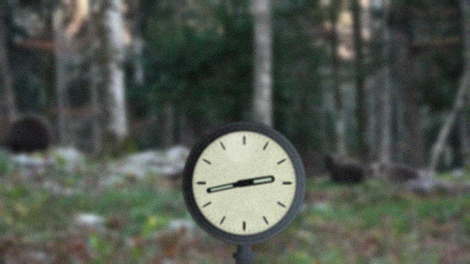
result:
2,43
